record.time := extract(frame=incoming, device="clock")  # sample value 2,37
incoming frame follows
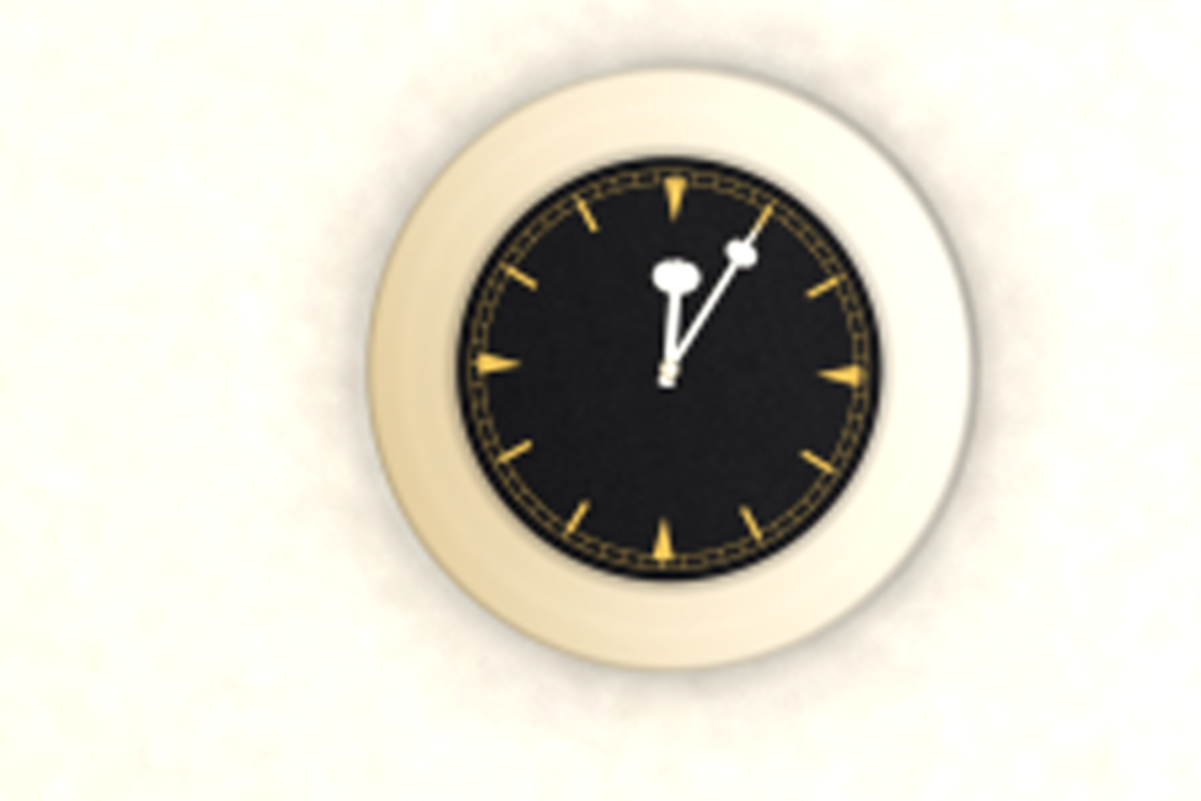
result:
12,05
